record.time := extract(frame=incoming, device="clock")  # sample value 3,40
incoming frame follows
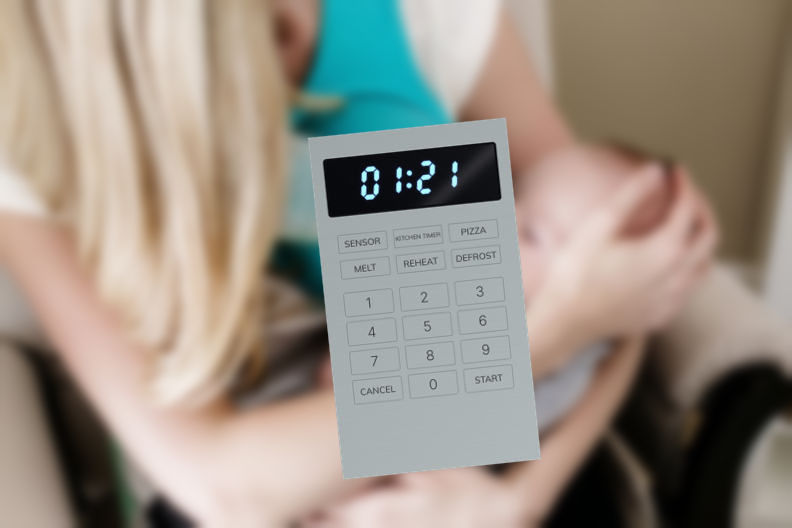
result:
1,21
